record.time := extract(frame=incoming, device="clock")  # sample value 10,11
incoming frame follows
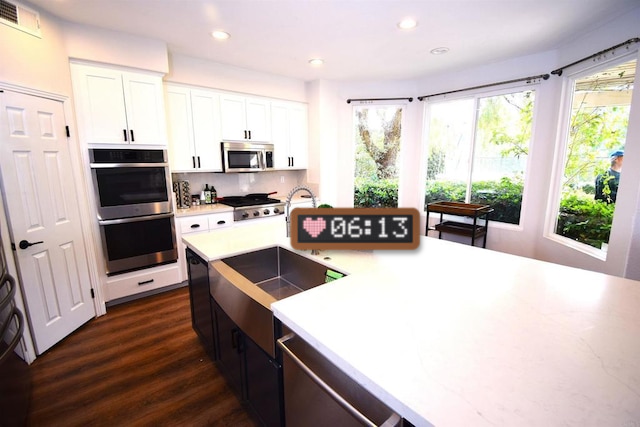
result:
6,13
